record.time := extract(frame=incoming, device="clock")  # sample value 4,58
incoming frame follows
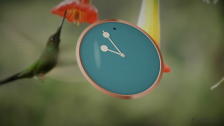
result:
9,56
